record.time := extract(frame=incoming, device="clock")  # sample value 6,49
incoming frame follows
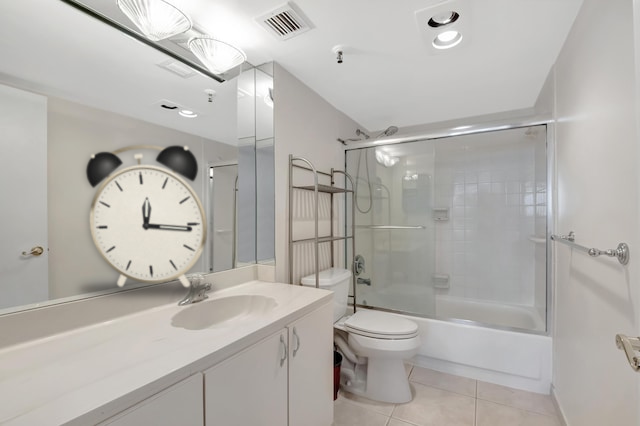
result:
12,16
